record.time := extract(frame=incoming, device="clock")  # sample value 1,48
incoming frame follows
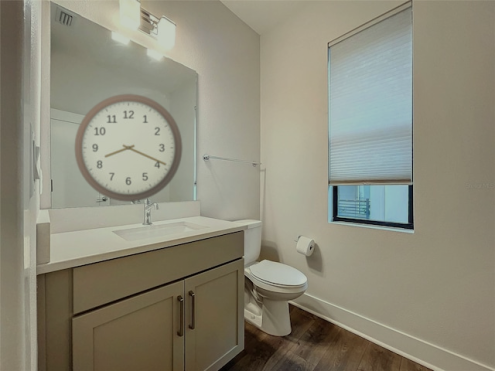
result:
8,19
